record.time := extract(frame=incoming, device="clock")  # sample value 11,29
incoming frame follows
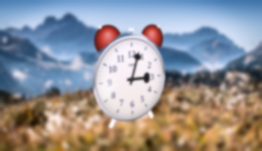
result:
3,03
